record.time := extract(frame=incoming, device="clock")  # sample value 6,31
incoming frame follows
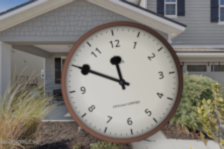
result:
11,50
